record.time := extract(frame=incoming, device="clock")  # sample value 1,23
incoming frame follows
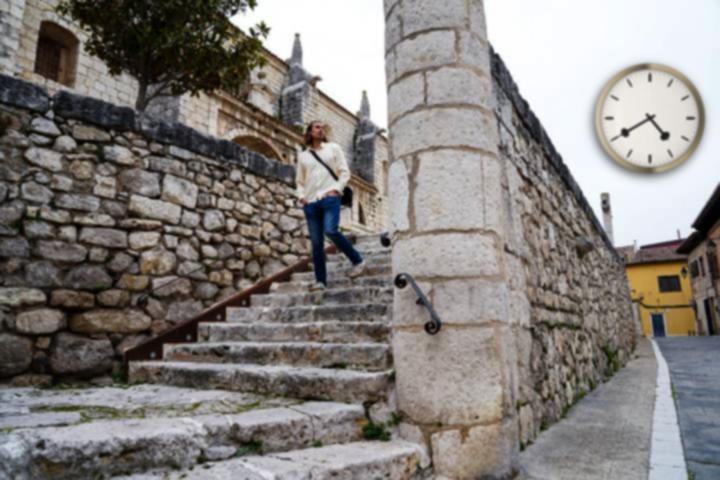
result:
4,40
